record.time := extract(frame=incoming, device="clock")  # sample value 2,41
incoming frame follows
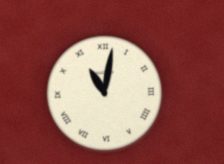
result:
11,02
